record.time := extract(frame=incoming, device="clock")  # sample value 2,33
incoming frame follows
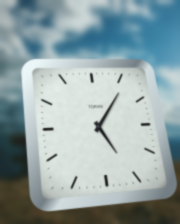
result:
5,06
